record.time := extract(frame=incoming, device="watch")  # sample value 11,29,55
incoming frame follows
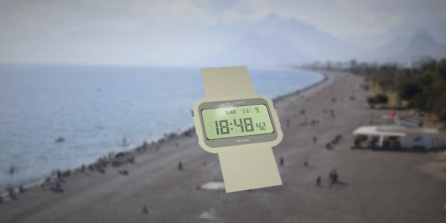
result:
18,48,42
